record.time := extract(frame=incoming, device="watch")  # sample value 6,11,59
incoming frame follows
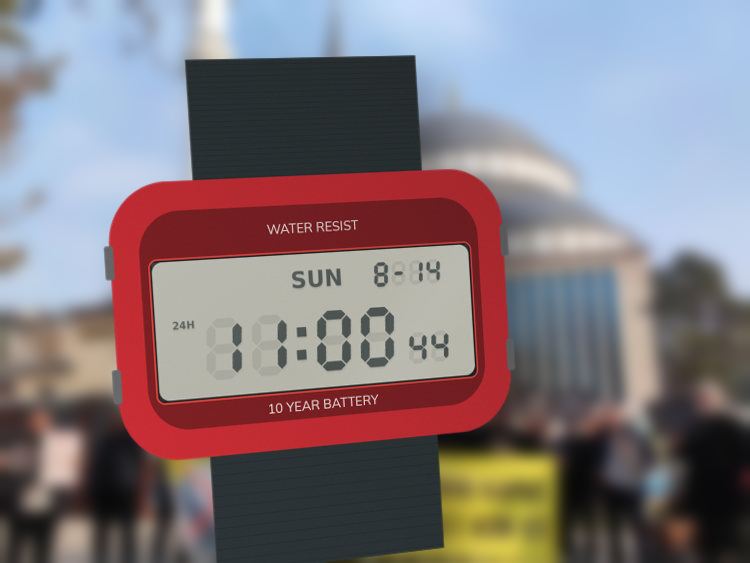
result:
11,00,44
